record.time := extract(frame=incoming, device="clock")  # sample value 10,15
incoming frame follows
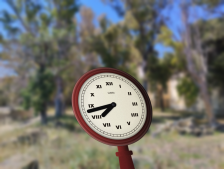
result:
7,43
